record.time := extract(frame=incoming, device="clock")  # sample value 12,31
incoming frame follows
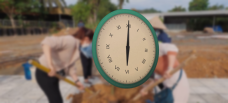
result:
6,00
